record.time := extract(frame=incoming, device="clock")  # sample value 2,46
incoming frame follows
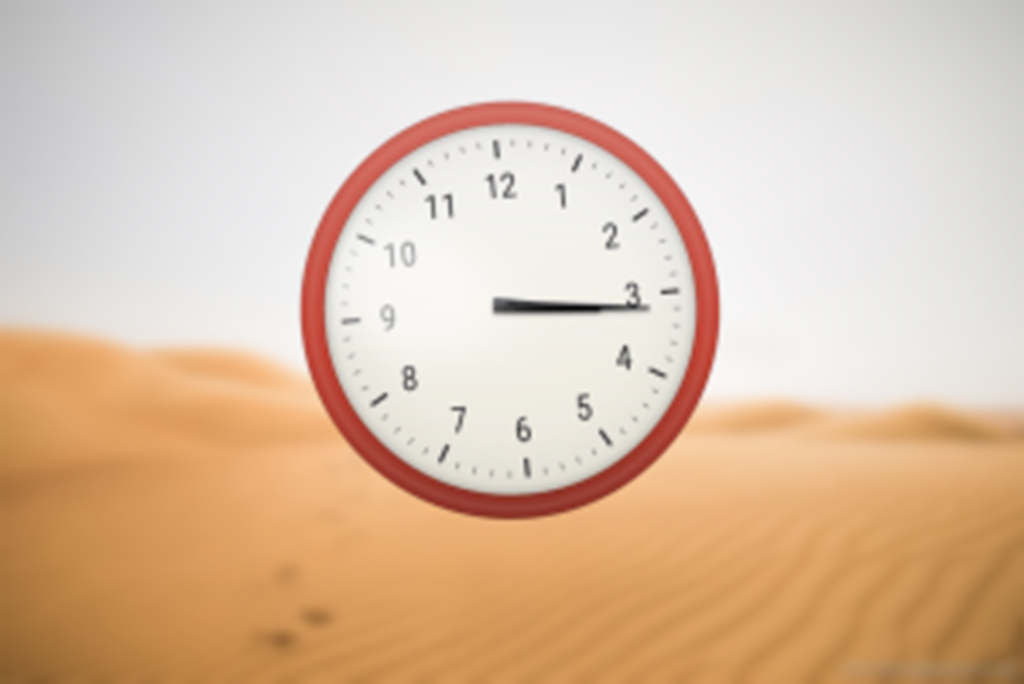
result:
3,16
